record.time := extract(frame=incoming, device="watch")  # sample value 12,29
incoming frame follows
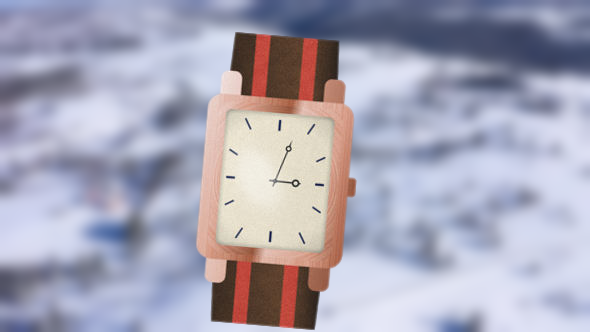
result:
3,03
